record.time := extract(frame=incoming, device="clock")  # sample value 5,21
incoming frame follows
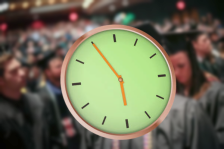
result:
5,55
